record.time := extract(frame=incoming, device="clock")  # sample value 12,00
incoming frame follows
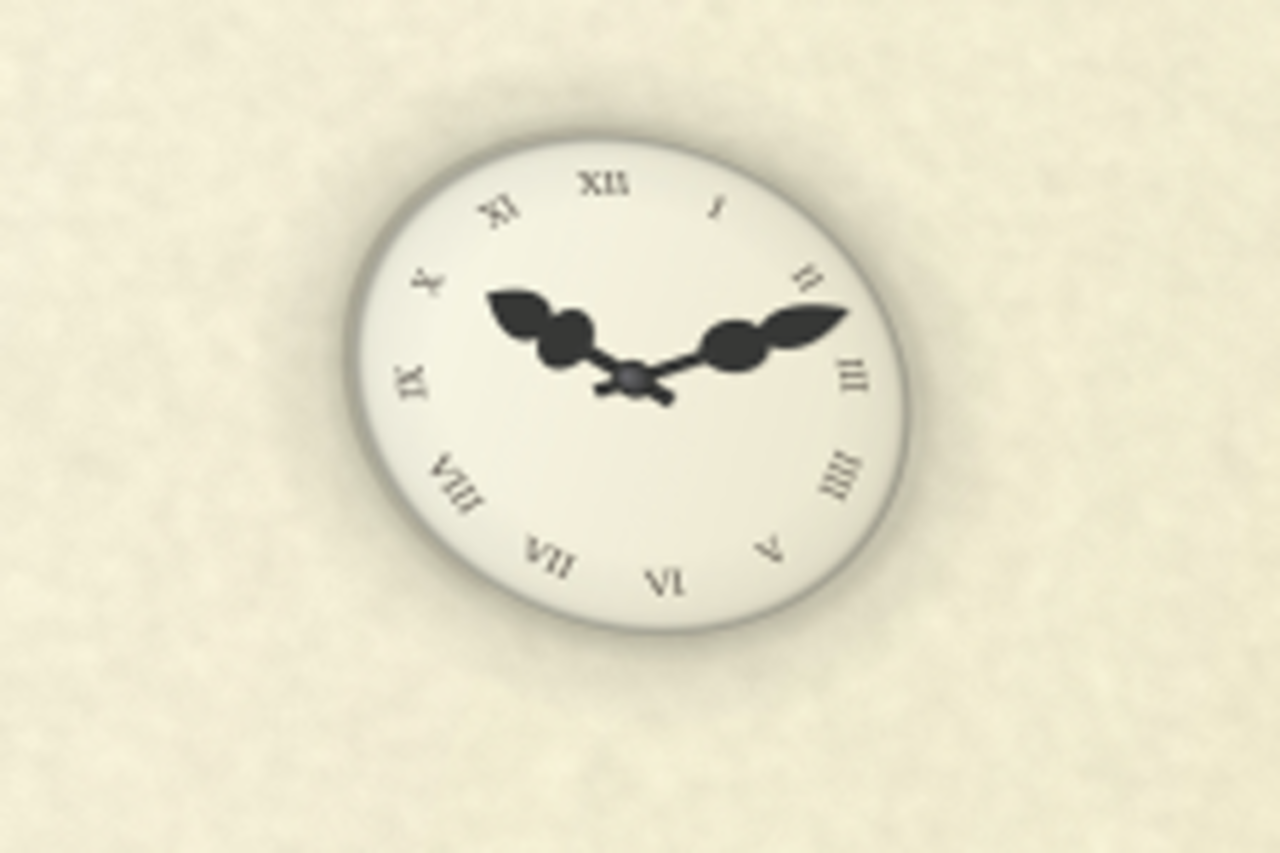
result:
10,12
